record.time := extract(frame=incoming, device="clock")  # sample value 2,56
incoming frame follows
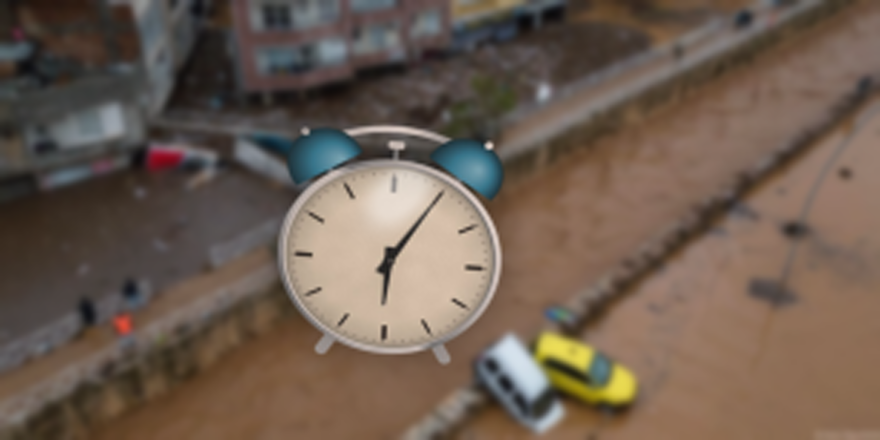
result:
6,05
